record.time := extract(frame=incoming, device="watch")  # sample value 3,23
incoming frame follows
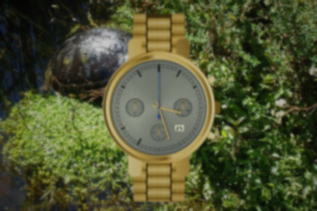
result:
3,27
